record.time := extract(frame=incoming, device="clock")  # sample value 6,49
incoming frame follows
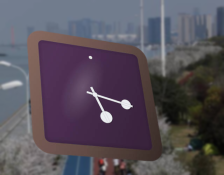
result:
5,17
